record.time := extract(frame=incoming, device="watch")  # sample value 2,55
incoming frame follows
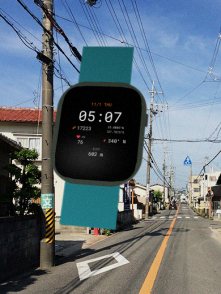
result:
5,07
